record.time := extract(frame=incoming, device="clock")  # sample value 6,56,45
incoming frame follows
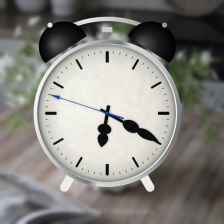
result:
6,19,48
